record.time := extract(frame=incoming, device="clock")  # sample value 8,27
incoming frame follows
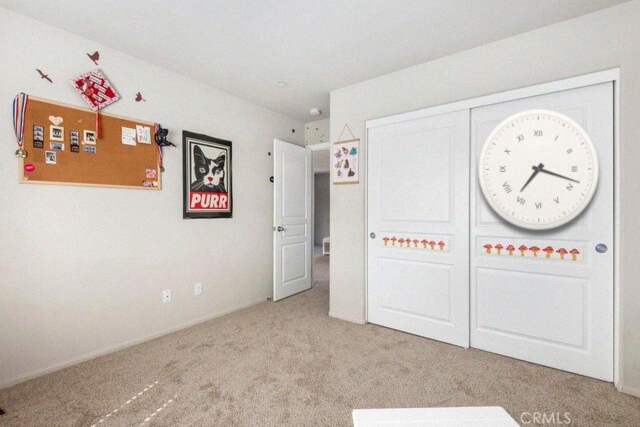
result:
7,18
